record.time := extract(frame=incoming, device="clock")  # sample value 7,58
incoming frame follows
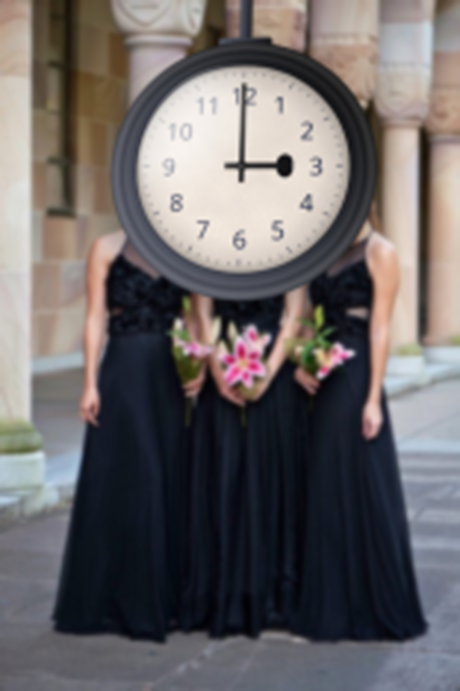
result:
3,00
